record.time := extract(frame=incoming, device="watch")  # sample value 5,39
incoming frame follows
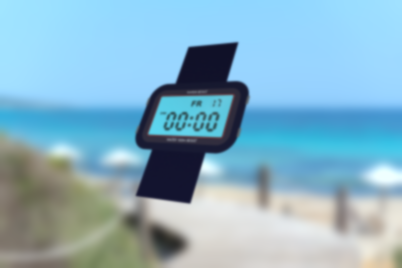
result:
0,00
